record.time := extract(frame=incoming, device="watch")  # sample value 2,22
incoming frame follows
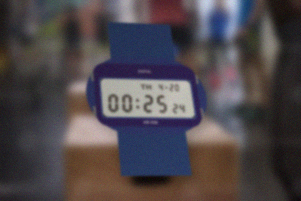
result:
0,25
